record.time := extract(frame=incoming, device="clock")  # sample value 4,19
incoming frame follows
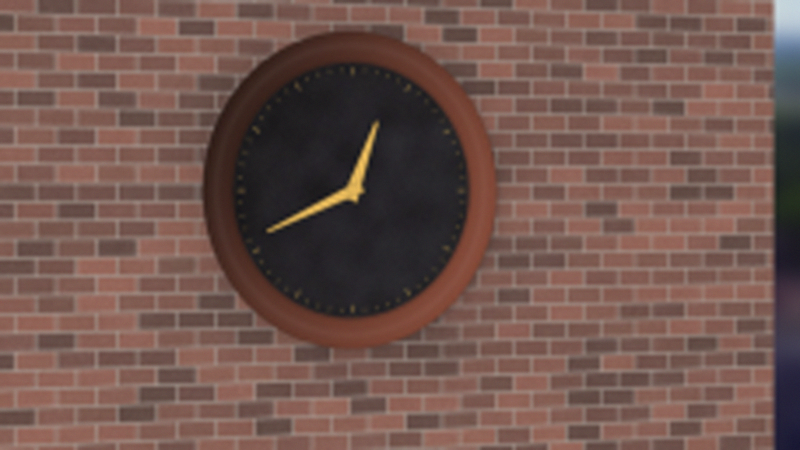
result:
12,41
